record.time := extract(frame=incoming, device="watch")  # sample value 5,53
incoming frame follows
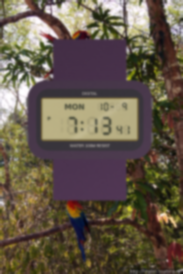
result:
7,13
